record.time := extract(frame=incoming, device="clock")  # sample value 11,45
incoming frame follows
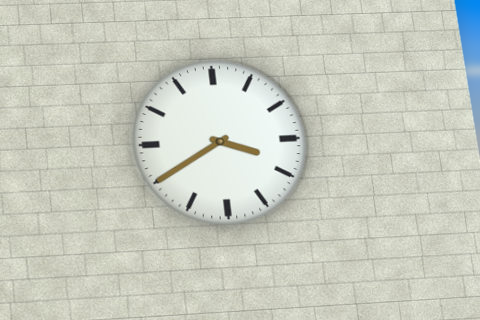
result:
3,40
